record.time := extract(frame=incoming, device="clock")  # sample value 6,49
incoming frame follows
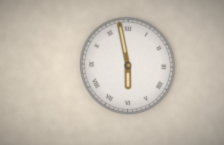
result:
5,58
